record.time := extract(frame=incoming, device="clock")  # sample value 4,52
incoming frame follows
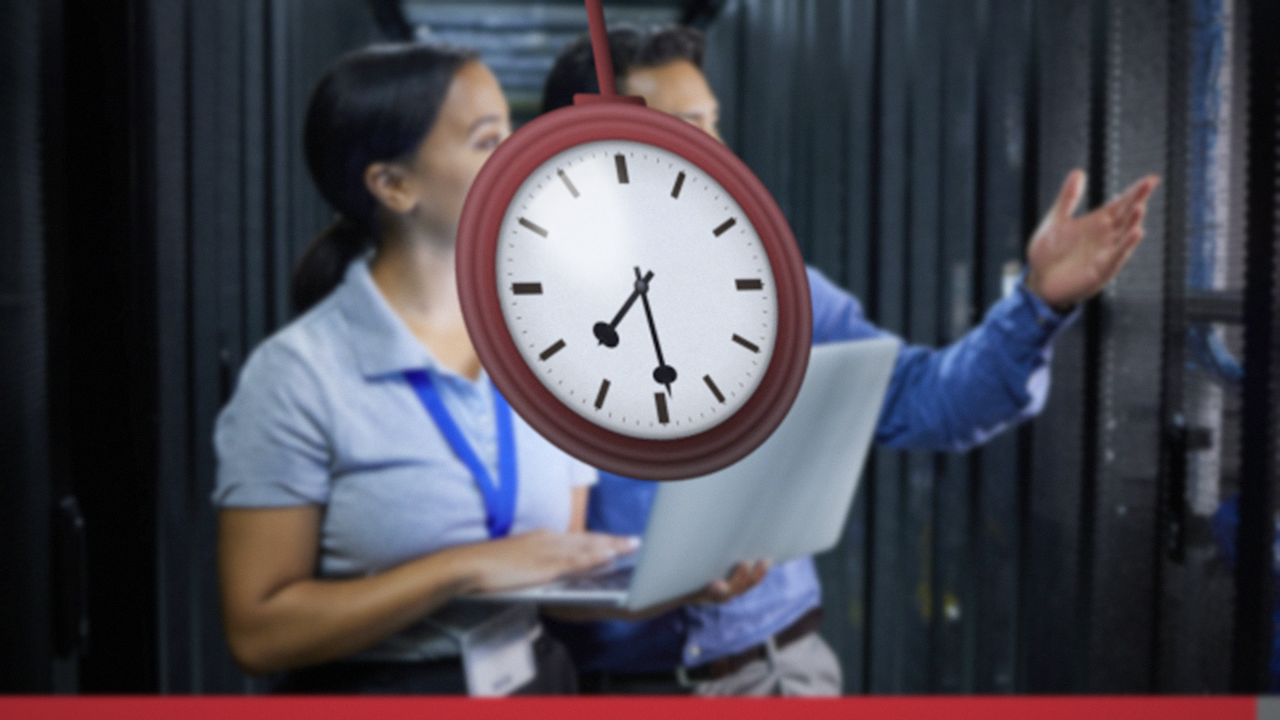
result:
7,29
